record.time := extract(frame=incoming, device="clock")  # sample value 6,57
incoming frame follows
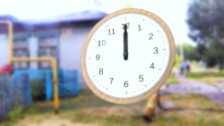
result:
12,00
